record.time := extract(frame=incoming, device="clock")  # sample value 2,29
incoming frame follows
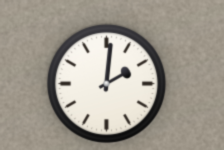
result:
2,01
